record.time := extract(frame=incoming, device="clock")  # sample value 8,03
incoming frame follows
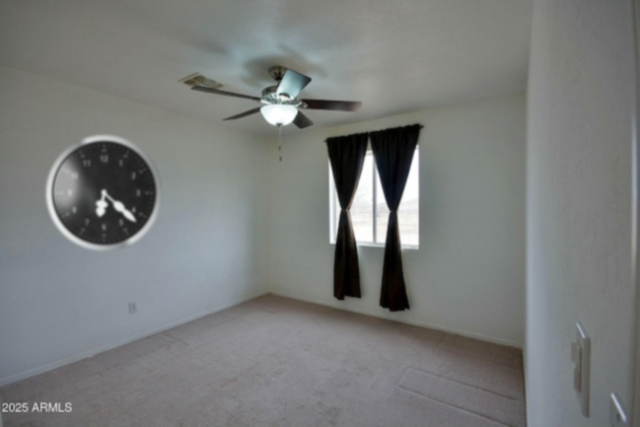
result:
6,22
